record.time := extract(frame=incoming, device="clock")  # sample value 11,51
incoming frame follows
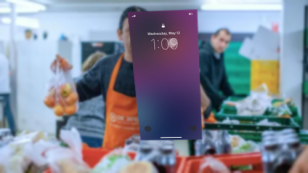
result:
1,09
